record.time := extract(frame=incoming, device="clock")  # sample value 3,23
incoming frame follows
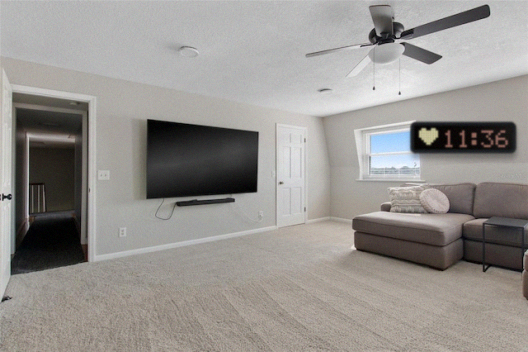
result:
11,36
